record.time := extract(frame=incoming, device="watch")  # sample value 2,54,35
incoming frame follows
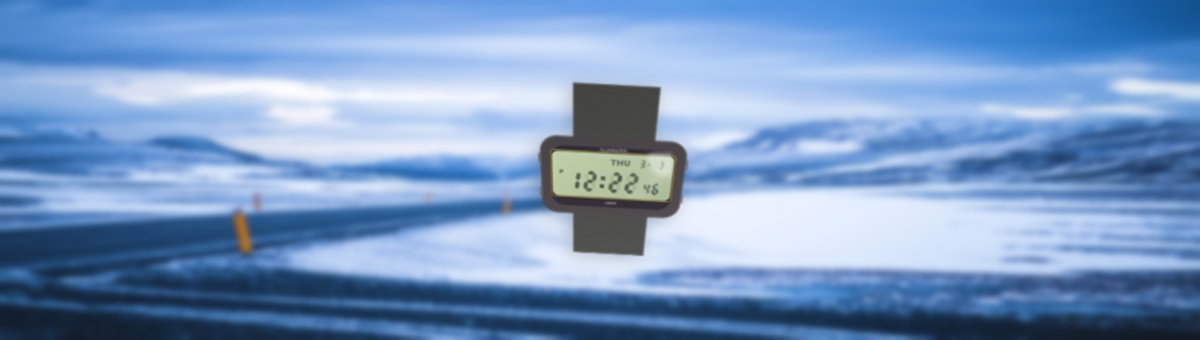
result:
12,22,46
